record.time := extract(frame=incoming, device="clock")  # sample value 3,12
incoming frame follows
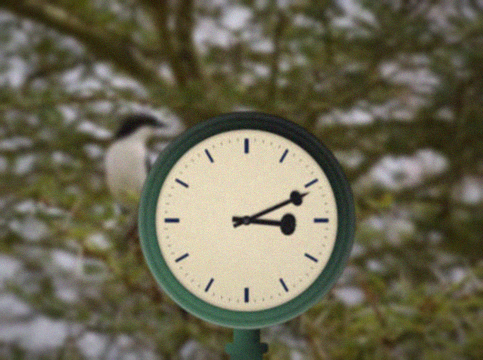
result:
3,11
